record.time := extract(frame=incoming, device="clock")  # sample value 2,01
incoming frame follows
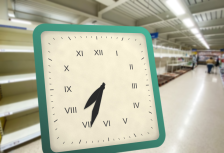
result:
7,34
